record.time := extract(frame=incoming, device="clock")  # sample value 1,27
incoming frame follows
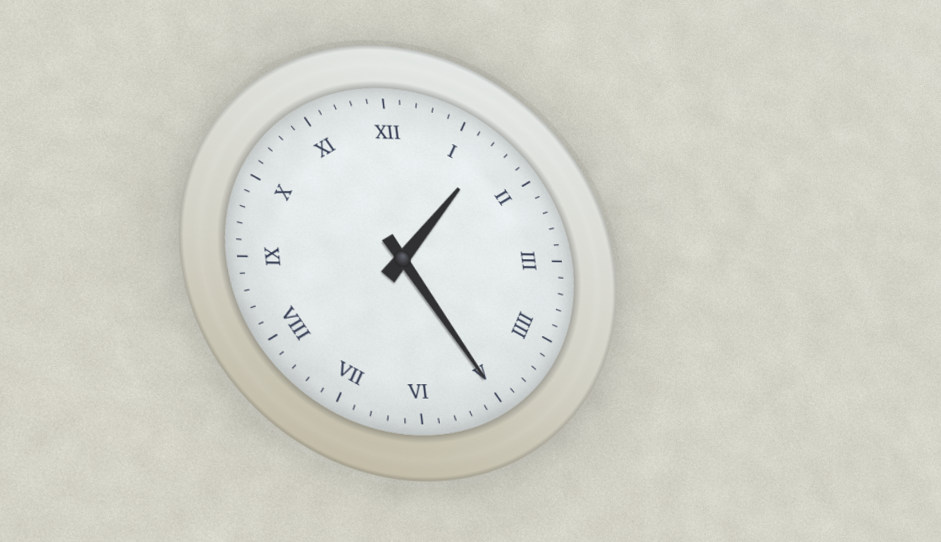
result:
1,25
